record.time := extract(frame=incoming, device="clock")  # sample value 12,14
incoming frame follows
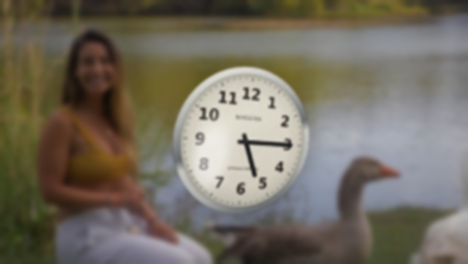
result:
5,15
